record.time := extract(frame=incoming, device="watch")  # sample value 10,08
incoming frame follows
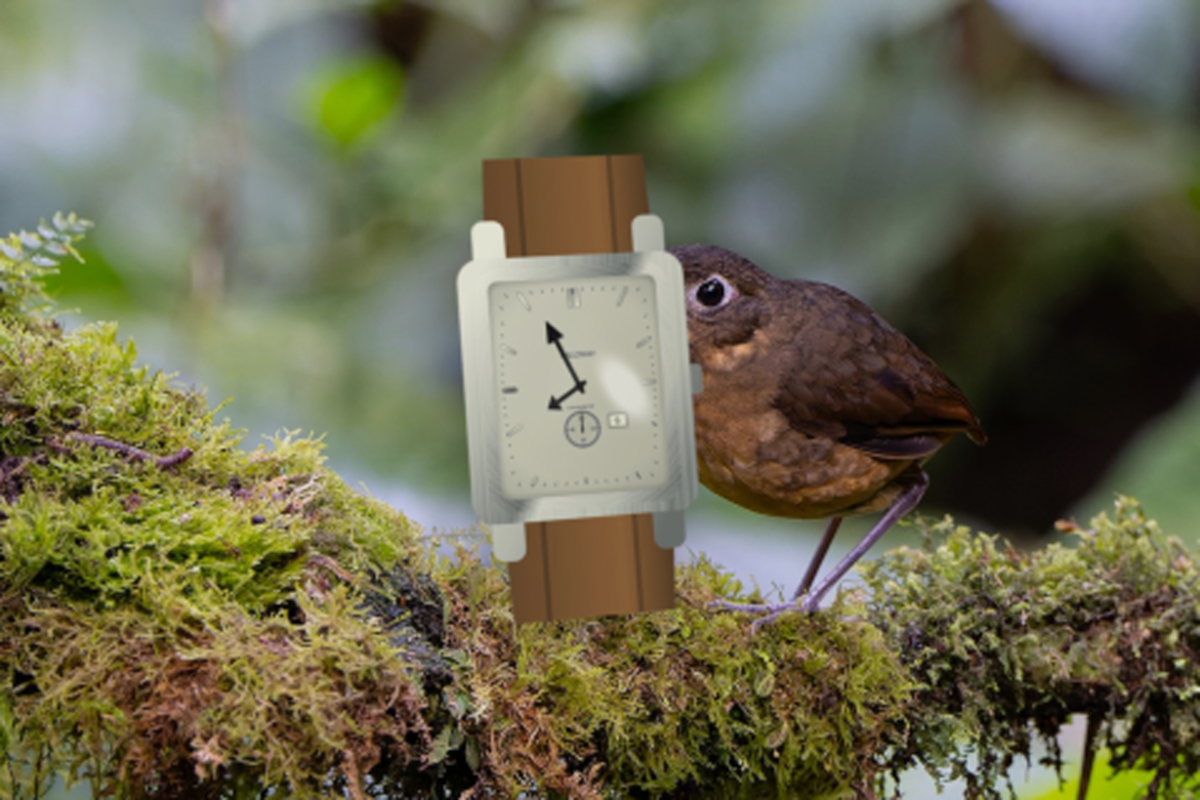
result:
7,56
